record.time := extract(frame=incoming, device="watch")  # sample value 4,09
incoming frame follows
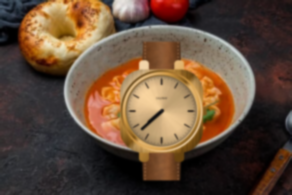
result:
7,38
